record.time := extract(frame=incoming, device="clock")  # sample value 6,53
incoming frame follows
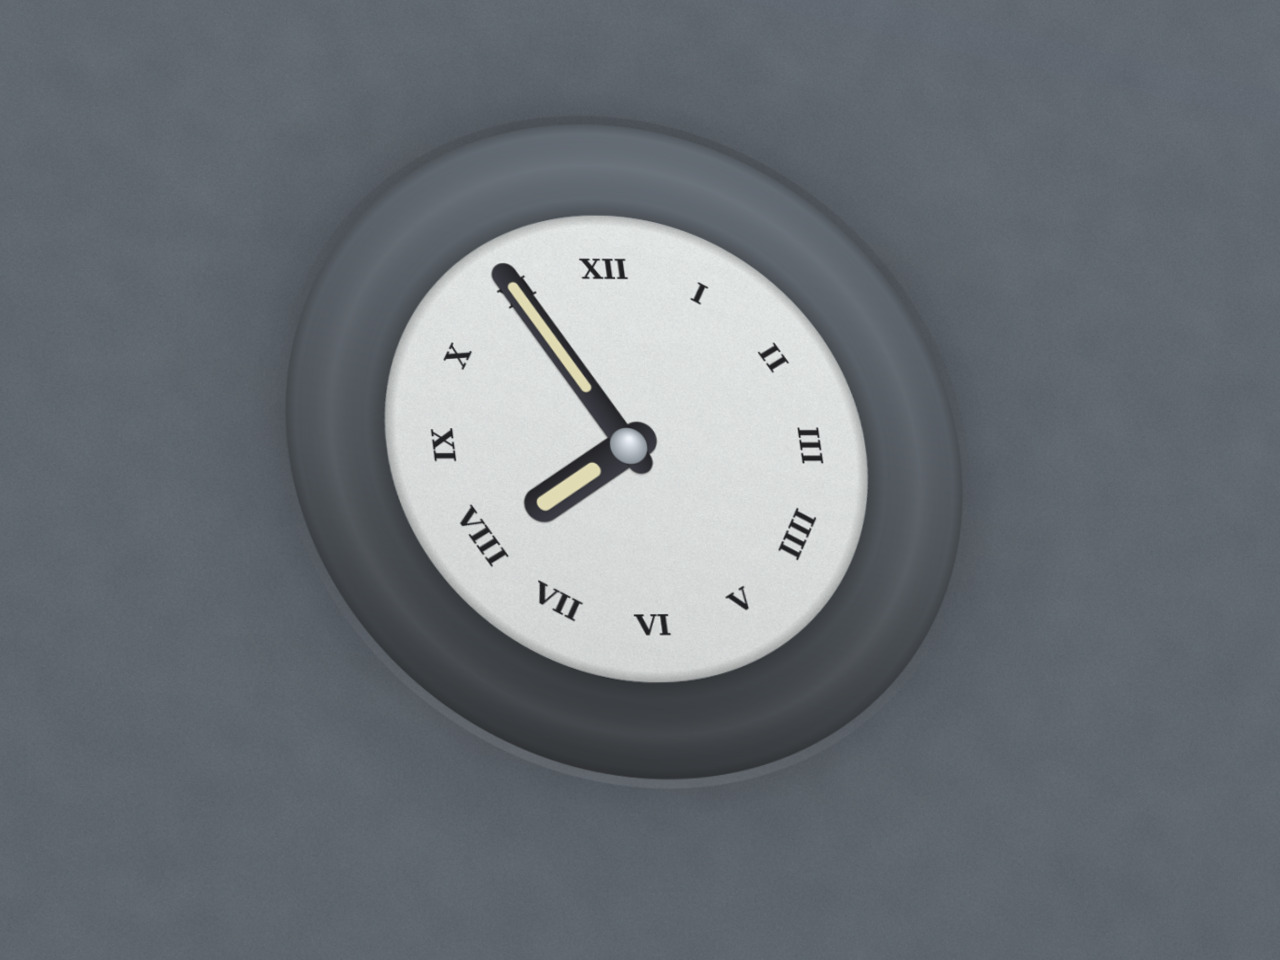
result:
7,55
